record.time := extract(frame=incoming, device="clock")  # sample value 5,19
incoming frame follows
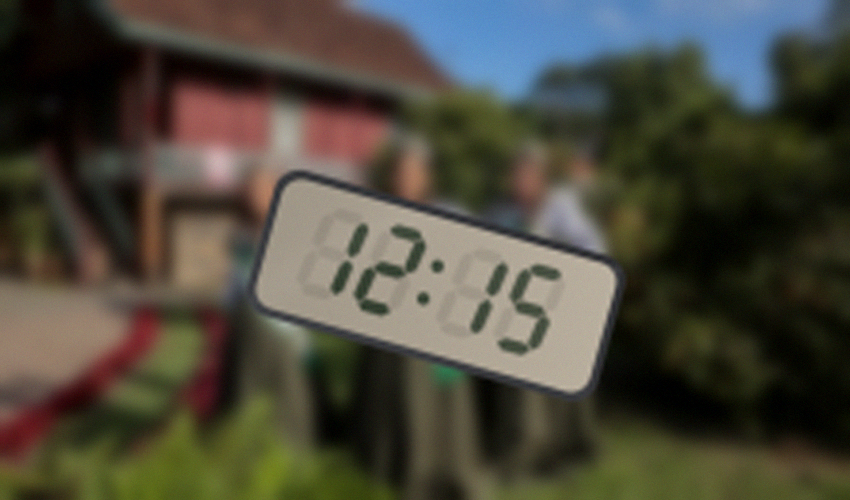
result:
12,15
